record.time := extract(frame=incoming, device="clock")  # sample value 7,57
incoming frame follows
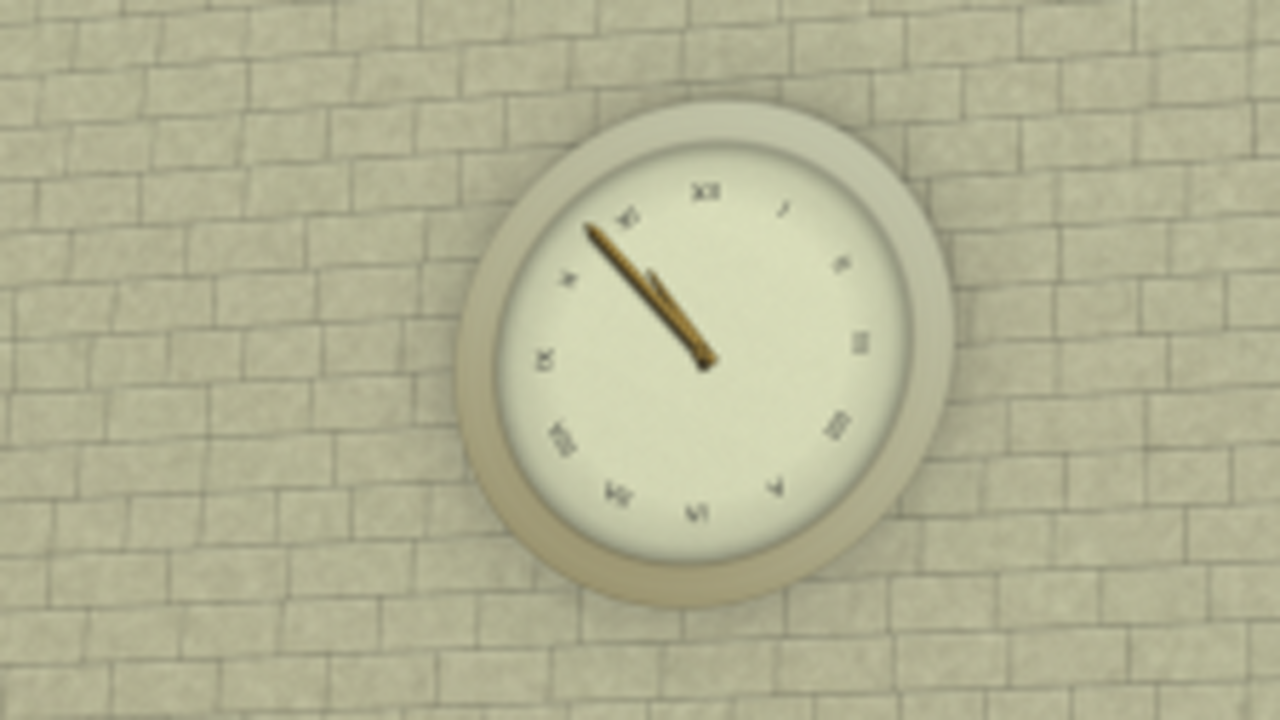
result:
10,53
